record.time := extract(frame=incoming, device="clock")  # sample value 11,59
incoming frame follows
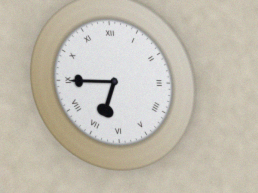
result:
6,45
